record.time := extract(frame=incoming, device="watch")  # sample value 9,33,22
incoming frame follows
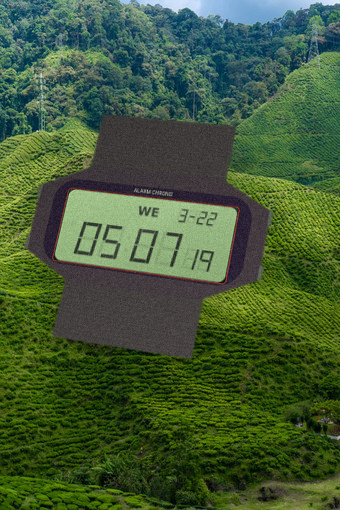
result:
5,07,19
